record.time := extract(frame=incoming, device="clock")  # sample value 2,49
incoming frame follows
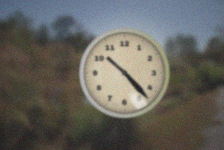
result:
10,23
